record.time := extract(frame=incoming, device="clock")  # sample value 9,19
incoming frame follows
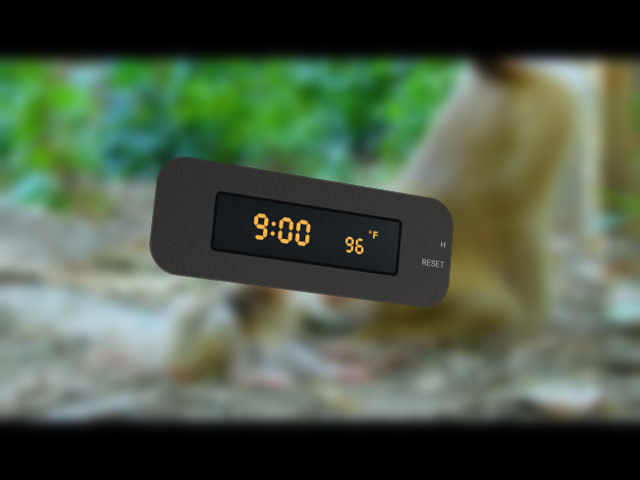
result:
9,00
